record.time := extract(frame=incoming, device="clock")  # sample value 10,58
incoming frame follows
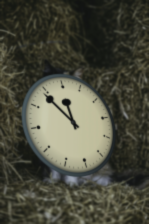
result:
11,54
